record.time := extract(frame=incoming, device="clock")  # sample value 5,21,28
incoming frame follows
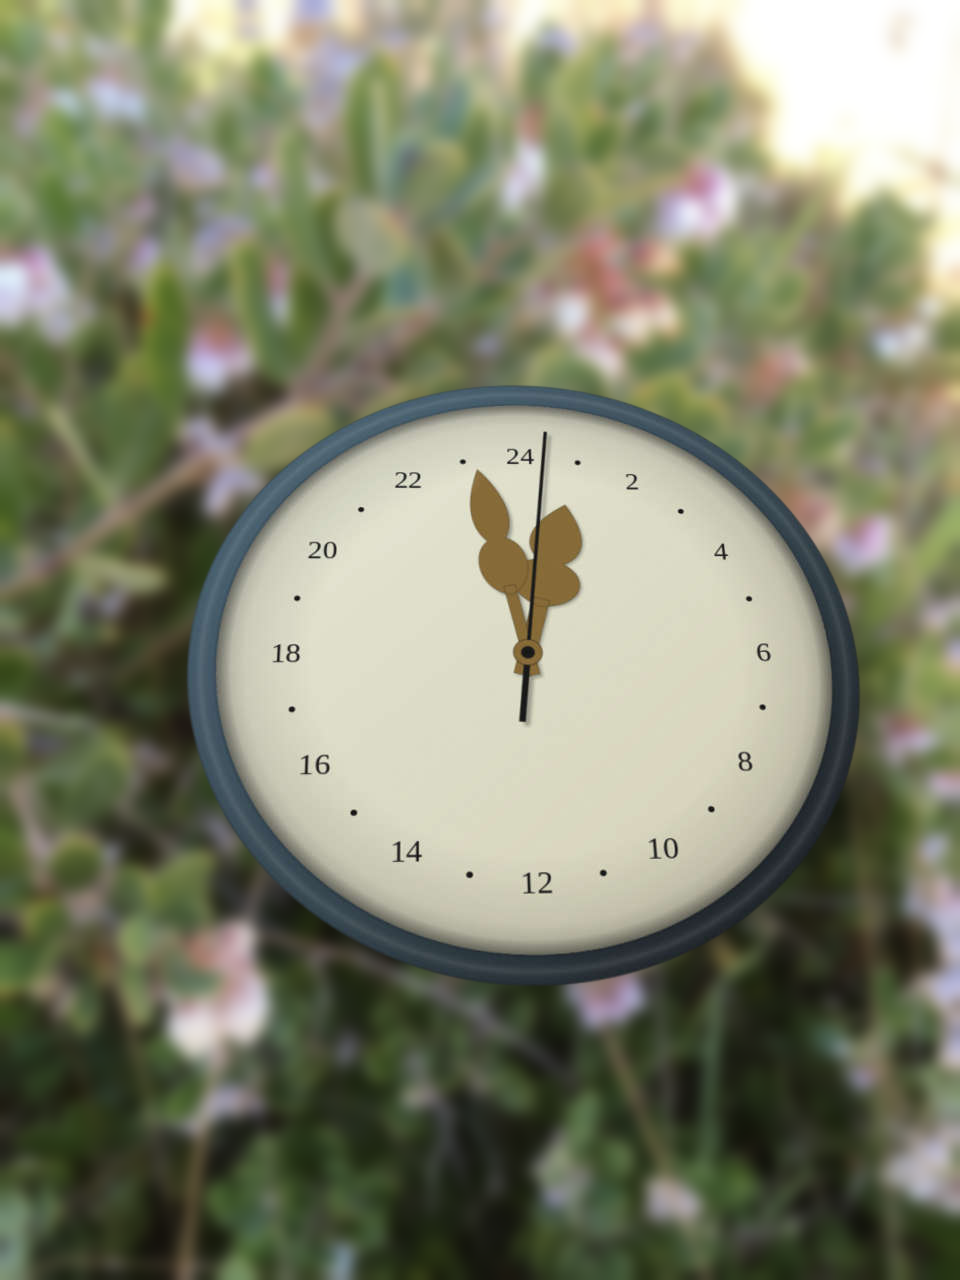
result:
0,58,01
